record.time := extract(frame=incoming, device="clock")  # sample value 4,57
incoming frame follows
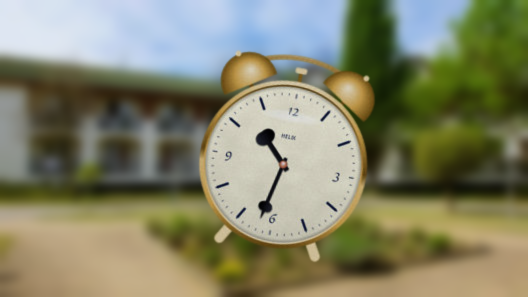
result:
10,32
